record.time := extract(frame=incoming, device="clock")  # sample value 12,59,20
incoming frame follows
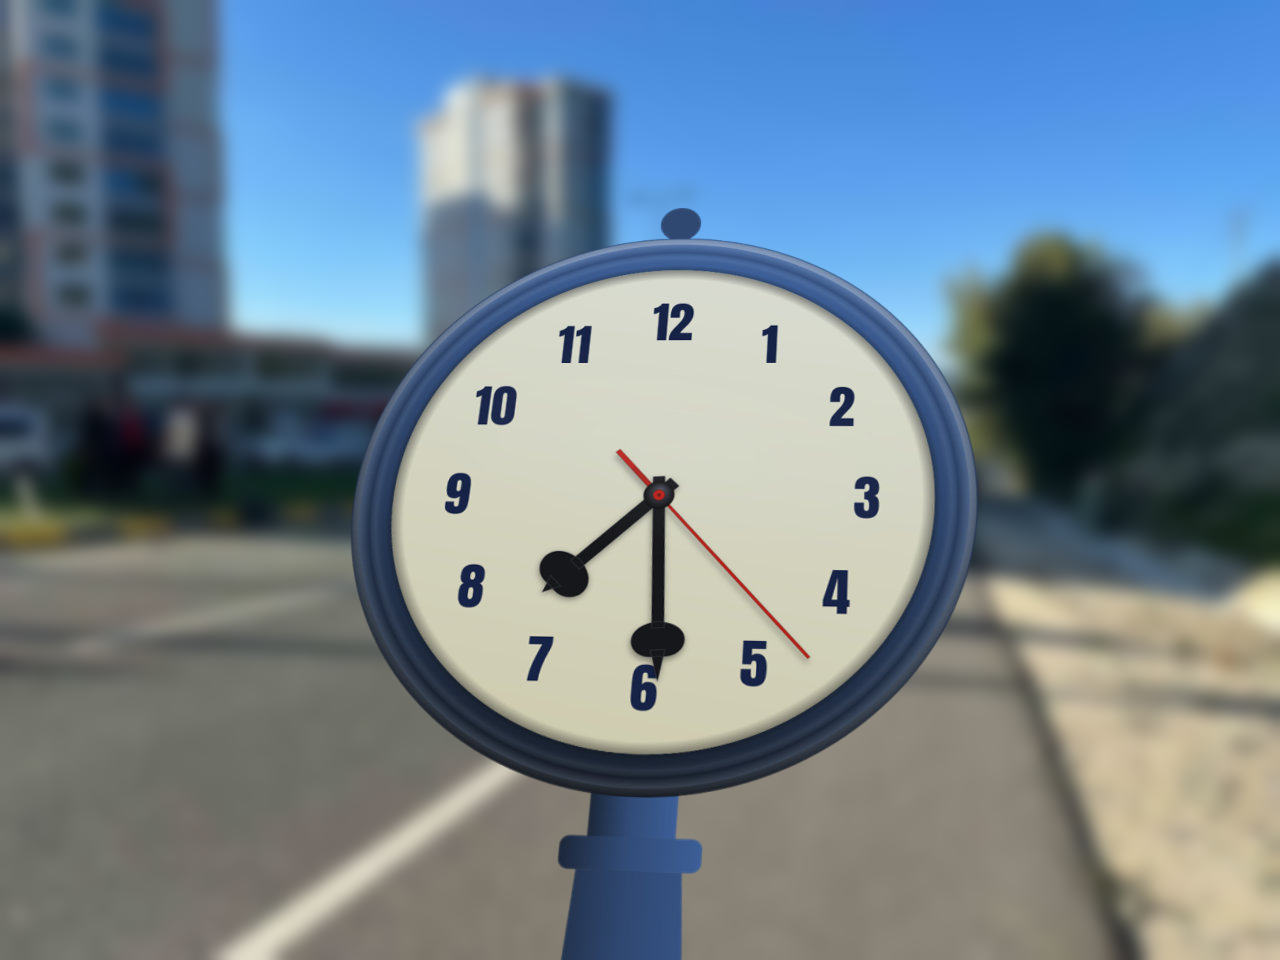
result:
7,29,23
